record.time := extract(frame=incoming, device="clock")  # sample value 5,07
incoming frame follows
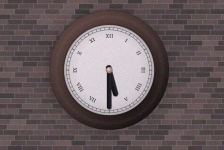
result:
5,30
